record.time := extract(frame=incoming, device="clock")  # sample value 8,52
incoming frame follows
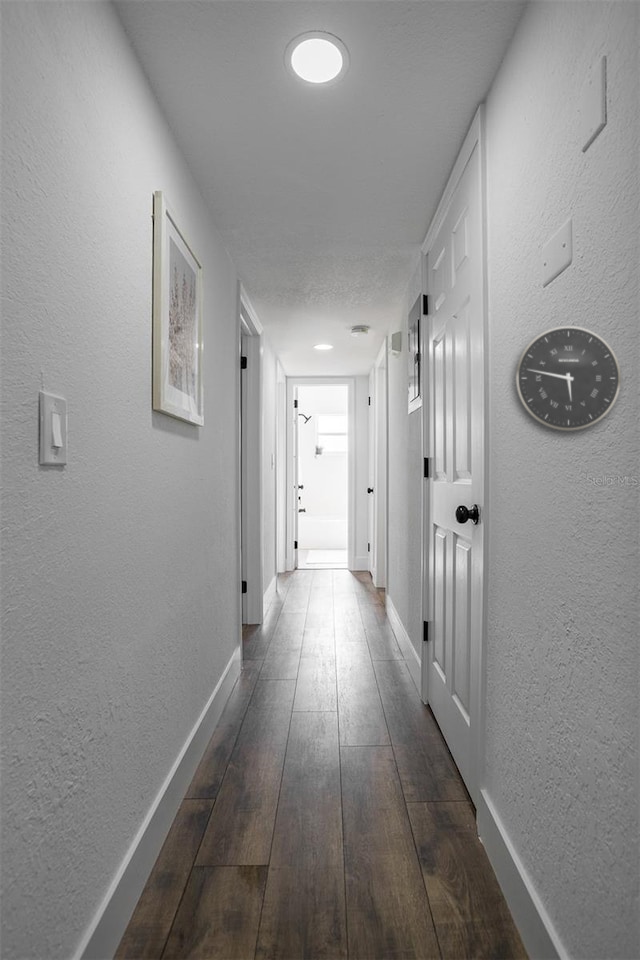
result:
5,47
